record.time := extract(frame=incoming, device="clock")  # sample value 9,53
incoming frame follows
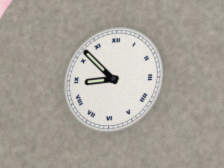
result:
8,52
